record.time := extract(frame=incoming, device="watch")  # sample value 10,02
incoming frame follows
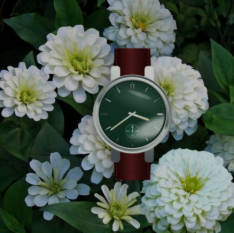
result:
3,39
